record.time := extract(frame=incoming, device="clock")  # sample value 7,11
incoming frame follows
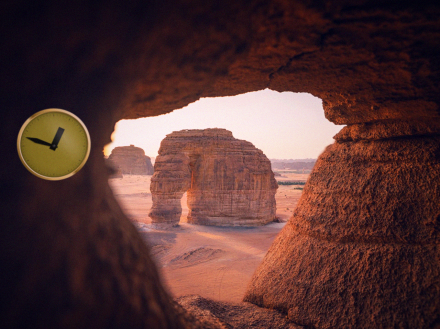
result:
12,48
